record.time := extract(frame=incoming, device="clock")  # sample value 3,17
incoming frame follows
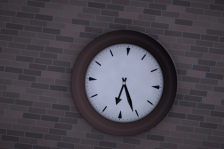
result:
6,26
